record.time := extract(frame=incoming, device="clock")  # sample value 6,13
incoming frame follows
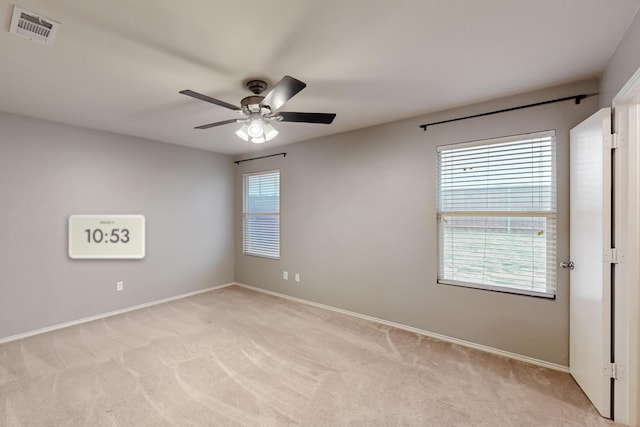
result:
10,53
